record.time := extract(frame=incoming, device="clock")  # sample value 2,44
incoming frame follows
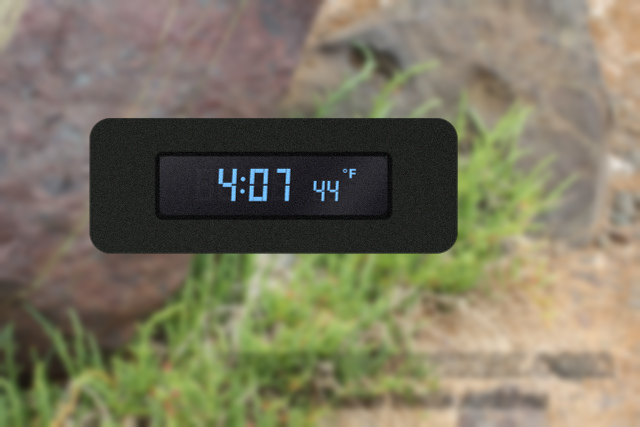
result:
4,07
